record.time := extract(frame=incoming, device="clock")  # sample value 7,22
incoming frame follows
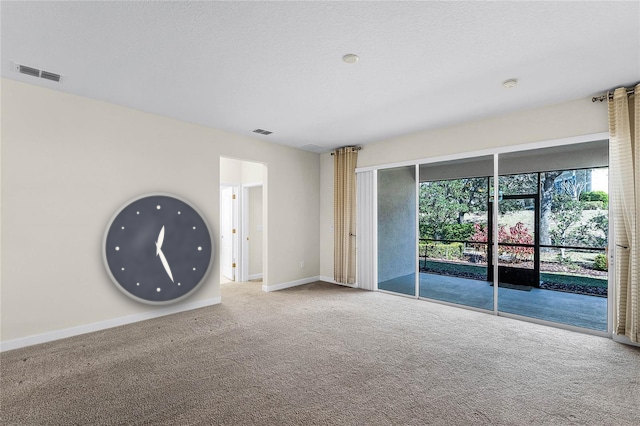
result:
12,26
